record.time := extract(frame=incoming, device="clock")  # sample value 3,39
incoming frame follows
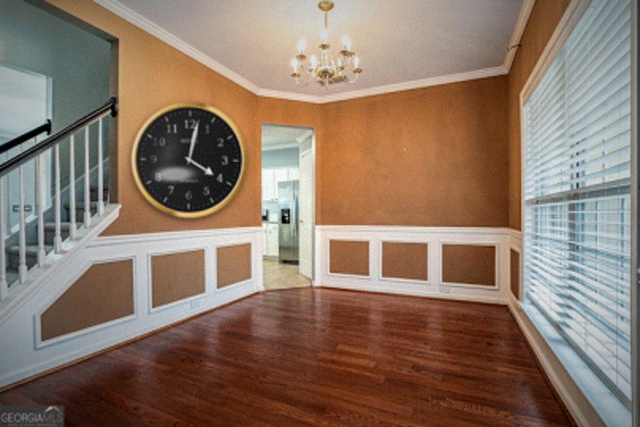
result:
4,02
